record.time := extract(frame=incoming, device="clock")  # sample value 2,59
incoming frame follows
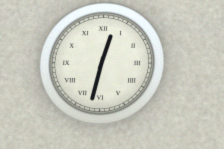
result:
12,32
